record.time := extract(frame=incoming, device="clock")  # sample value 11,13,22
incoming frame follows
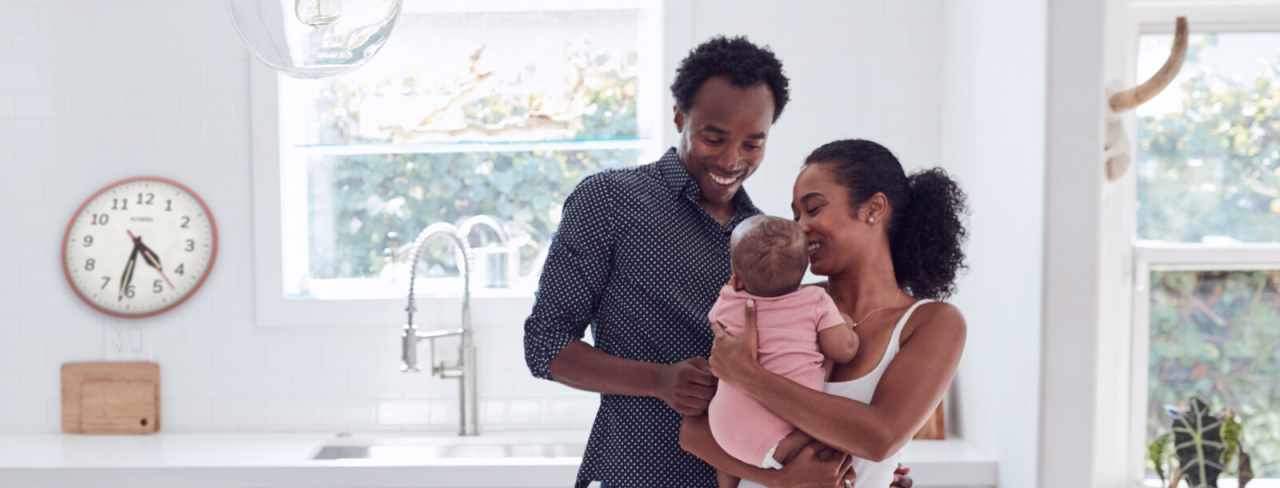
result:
4,31,23
